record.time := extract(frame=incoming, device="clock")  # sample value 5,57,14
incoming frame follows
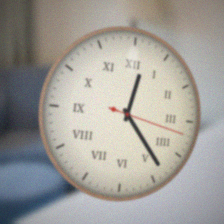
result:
12,23,17
